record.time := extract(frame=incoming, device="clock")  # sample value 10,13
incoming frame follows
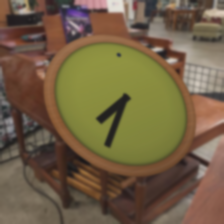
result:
7,34
